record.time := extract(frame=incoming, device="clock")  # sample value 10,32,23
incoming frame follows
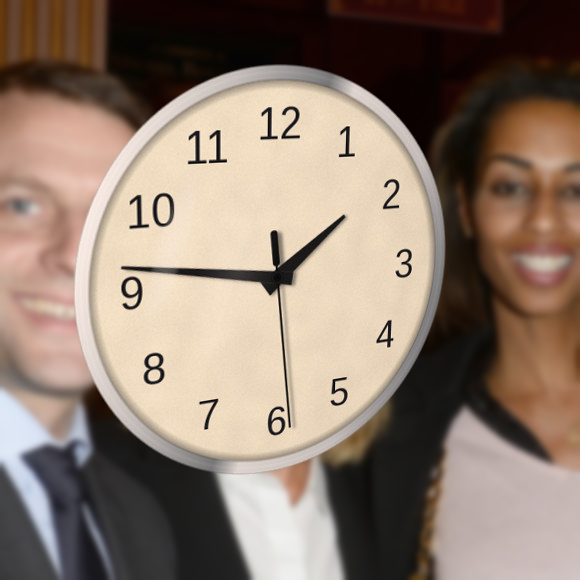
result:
1,46,29
